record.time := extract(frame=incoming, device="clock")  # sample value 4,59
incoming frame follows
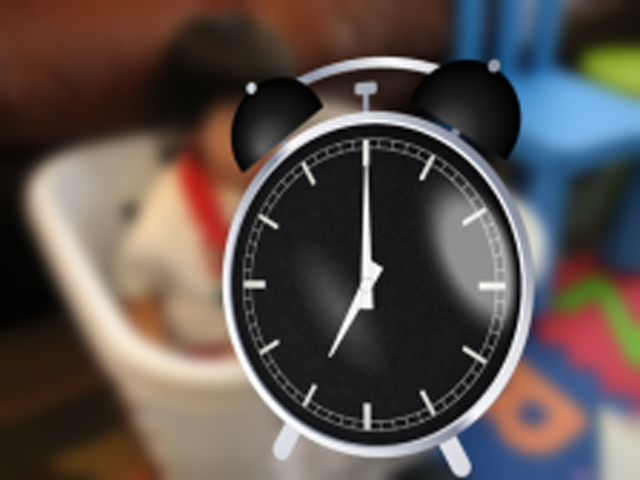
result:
7,00
